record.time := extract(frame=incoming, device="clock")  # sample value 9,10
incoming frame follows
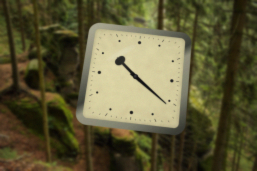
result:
10,21
